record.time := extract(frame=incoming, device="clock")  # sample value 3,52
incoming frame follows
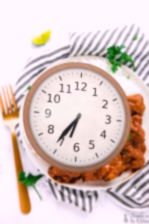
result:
6,36
